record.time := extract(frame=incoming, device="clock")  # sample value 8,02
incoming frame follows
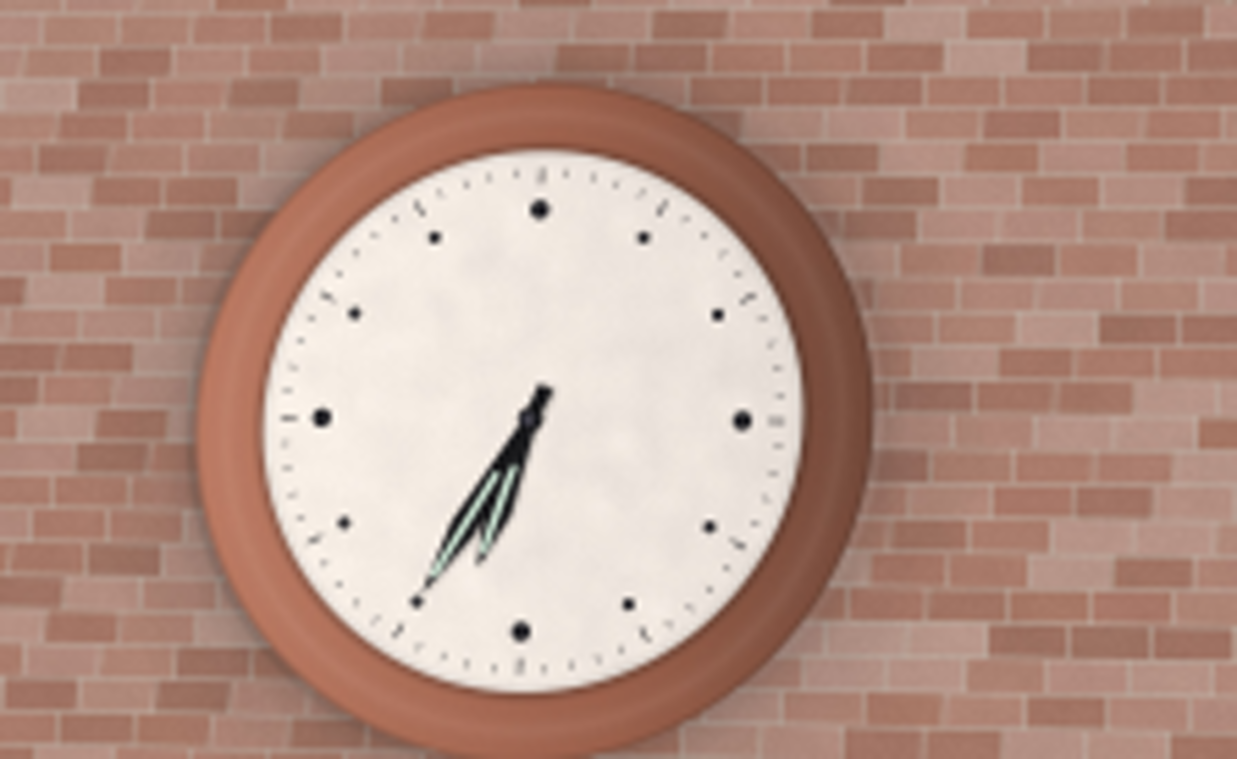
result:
6,35
